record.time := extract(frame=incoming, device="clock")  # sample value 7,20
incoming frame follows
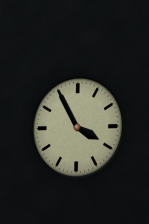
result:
3,55
